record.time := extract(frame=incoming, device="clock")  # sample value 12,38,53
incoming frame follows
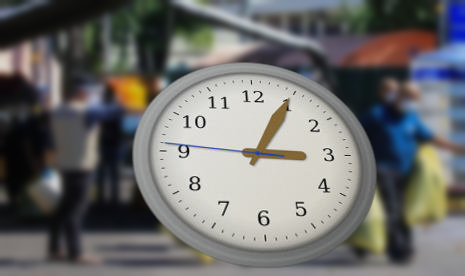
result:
3,04,46
